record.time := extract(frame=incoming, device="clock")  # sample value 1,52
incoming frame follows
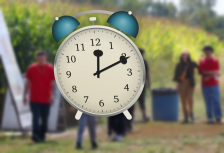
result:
12,11
